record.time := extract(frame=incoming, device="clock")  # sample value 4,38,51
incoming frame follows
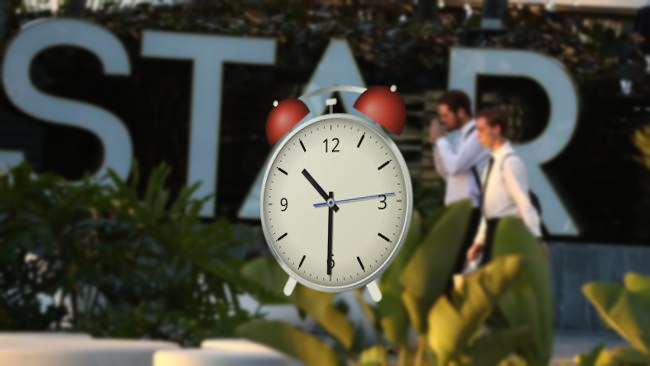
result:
10,30,14
